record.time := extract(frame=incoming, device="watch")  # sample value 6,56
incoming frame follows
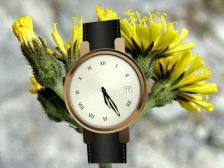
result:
5,25
